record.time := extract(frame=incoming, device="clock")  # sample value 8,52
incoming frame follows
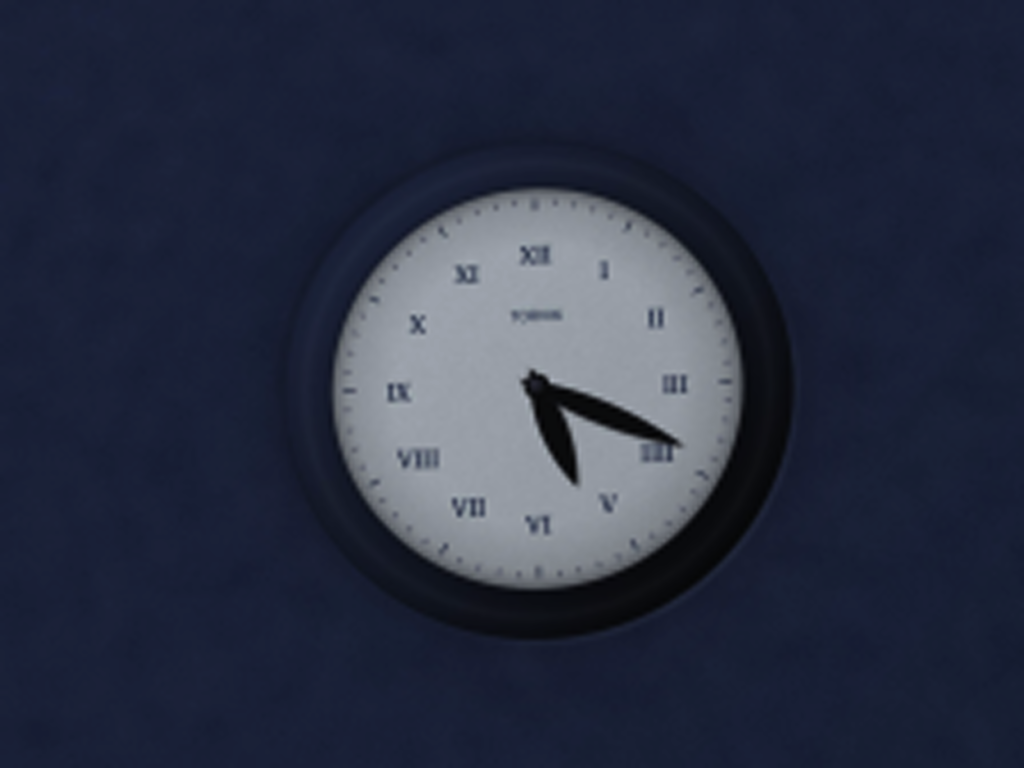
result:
5,19
